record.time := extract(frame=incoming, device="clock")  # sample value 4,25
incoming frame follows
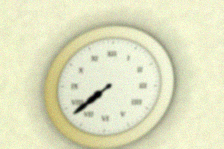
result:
7,38
